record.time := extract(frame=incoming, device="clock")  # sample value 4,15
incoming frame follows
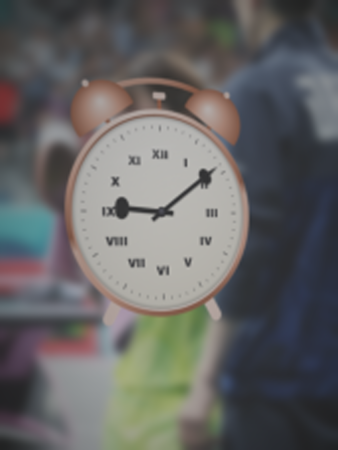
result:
9,09
